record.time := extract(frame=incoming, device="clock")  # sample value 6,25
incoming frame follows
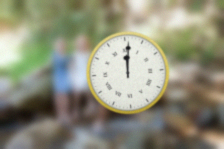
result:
12,01
